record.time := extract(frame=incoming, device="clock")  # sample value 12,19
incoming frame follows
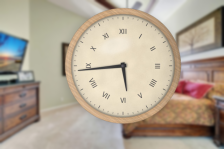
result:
5,44
